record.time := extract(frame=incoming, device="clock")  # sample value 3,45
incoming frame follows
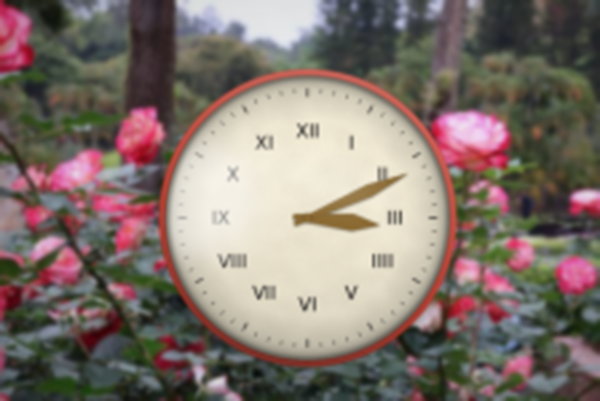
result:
3,11
